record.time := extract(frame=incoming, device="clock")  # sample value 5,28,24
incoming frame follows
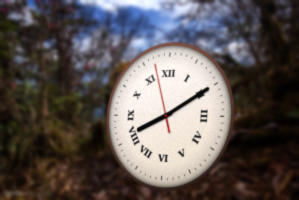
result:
8,09,57
